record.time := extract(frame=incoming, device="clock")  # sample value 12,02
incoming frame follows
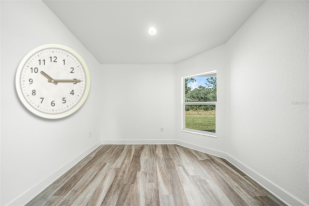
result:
10,15
